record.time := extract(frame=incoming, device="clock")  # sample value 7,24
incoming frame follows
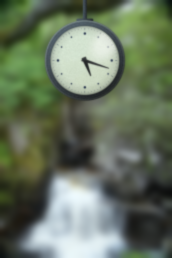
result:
5,18
